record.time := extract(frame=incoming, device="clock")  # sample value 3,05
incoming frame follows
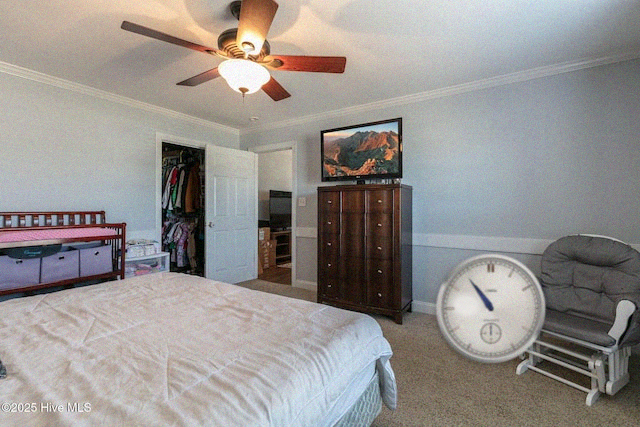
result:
10,54
